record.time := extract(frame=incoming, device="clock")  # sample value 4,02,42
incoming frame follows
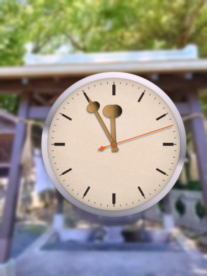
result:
11,55,12
